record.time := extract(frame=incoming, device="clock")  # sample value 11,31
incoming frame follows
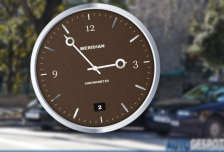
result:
2,54
